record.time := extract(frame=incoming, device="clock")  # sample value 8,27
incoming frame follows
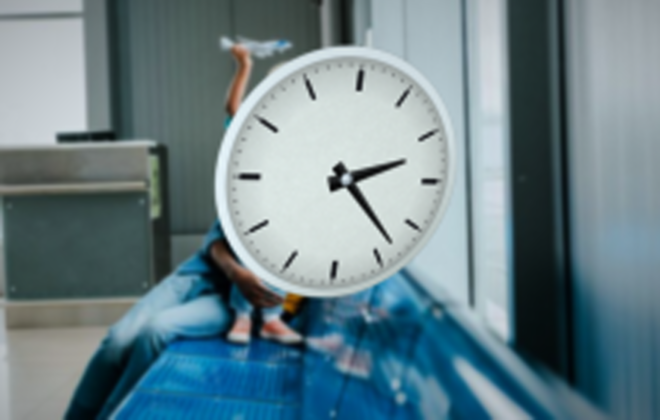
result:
2,23
